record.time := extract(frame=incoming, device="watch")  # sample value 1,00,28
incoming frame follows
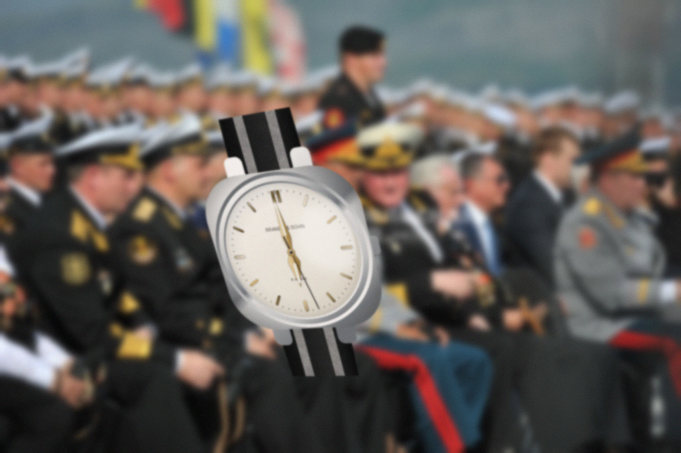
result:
5,59,28
